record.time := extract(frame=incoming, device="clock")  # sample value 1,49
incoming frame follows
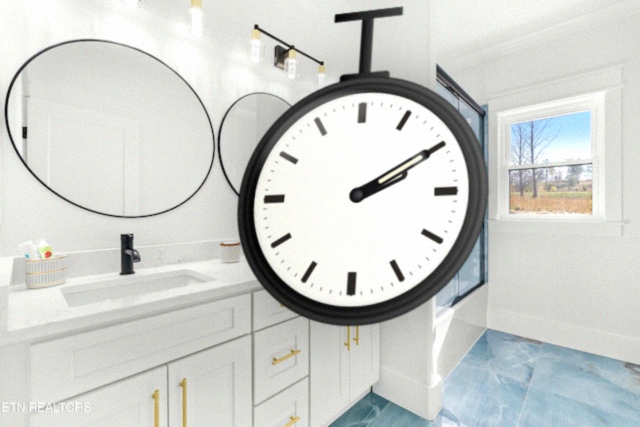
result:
2,10
